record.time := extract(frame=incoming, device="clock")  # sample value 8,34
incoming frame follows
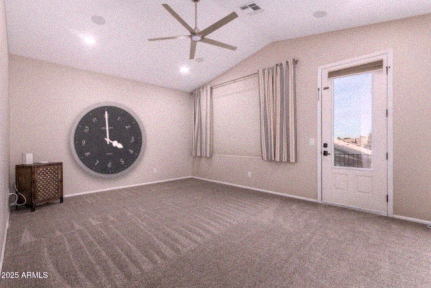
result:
4,00
